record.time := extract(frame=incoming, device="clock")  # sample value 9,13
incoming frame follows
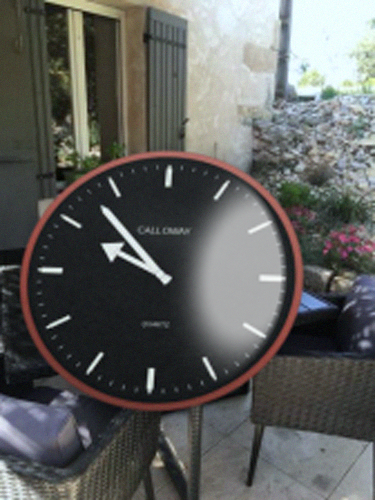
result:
9,53
